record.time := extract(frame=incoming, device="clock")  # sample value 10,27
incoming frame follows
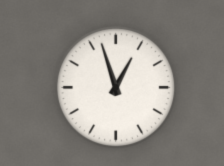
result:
12,57
